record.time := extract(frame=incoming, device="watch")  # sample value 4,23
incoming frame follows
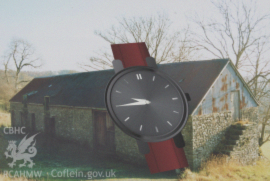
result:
9,45
